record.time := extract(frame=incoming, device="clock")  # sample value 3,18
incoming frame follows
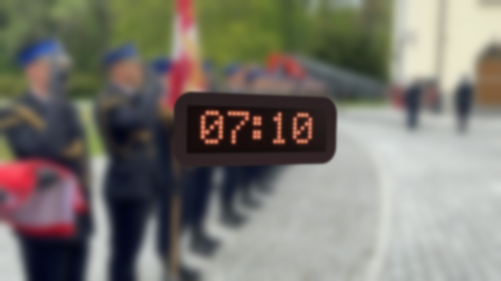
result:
7,10
